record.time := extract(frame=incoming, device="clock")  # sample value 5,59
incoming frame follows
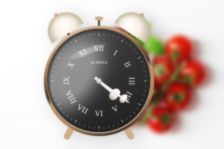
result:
4,21
